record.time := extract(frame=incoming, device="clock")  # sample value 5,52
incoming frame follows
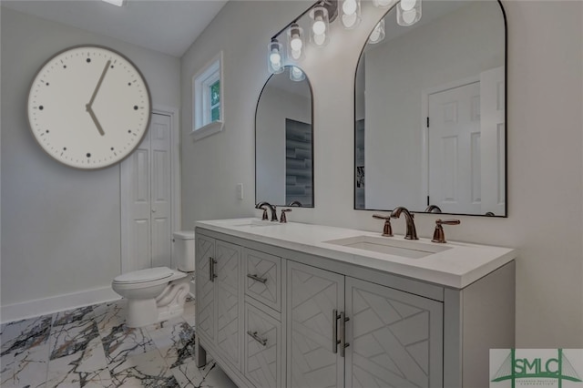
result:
5,04
